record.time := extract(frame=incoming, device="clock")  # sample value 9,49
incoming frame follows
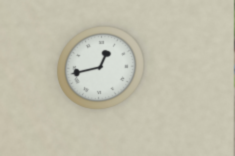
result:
12,43
